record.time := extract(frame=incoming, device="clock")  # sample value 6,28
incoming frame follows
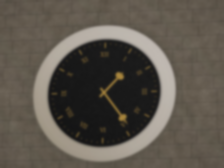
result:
1,24
